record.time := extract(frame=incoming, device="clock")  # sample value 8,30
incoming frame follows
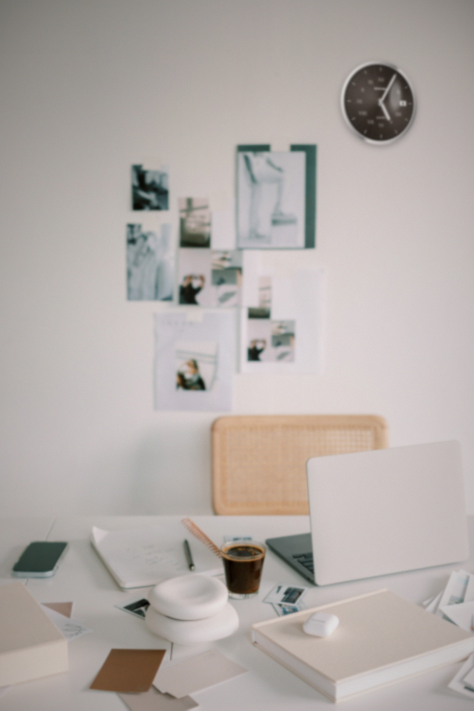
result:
5,05
